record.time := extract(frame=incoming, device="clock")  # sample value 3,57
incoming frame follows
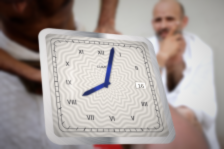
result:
8,03
